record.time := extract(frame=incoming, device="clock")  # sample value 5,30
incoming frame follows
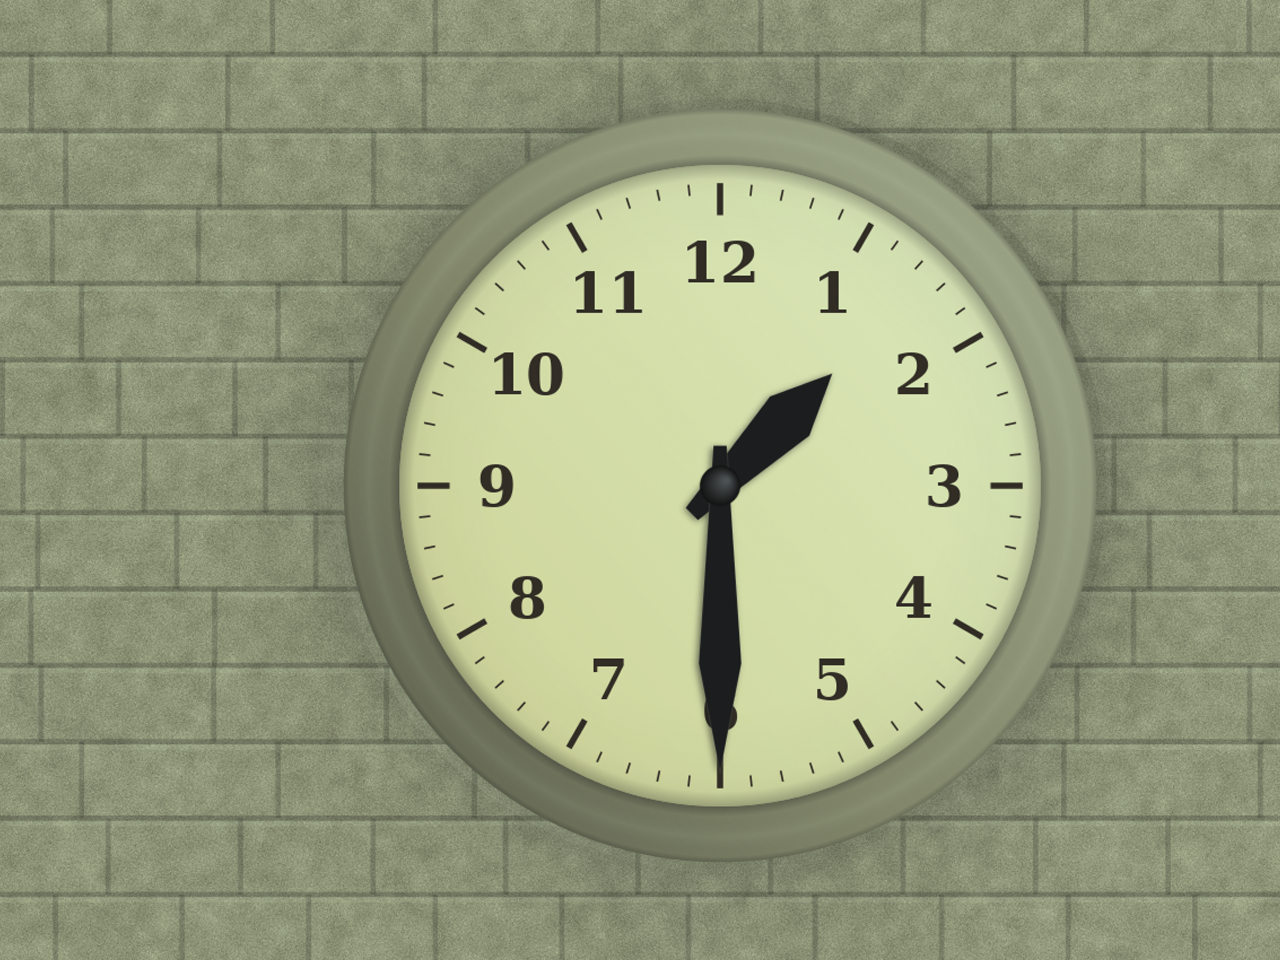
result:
1,30
